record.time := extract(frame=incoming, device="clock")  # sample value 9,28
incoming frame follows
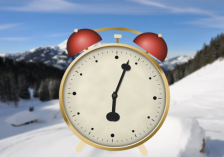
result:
6,03
